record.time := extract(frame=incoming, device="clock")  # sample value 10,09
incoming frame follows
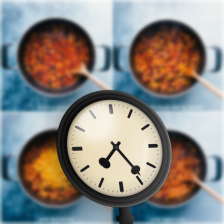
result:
7,24
